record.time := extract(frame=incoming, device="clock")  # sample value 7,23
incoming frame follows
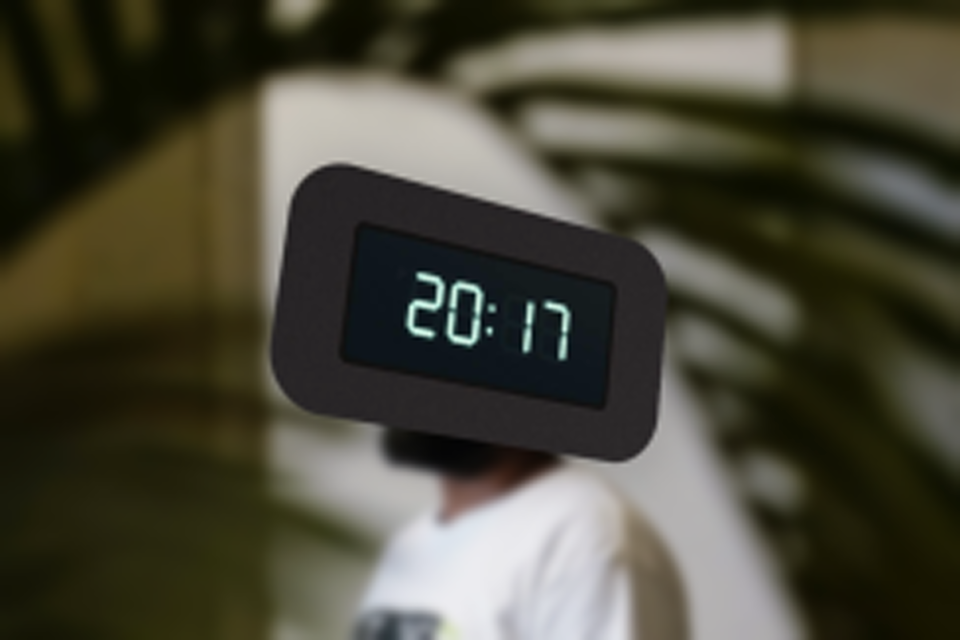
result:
20,17
